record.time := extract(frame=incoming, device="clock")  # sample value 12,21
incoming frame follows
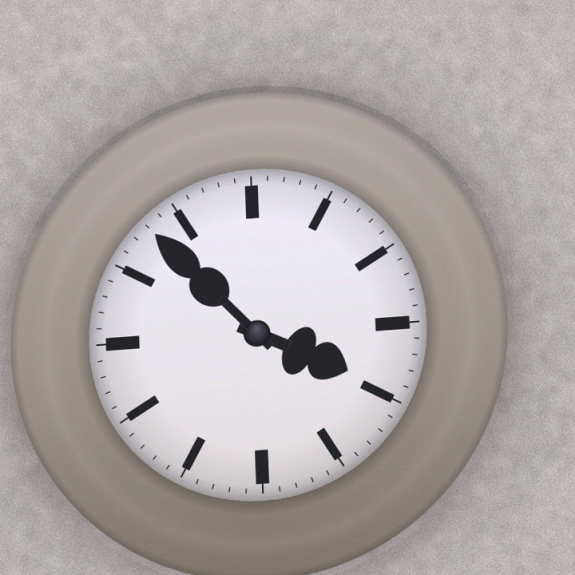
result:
3,53
